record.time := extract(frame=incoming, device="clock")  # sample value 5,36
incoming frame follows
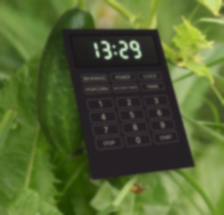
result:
13,29
